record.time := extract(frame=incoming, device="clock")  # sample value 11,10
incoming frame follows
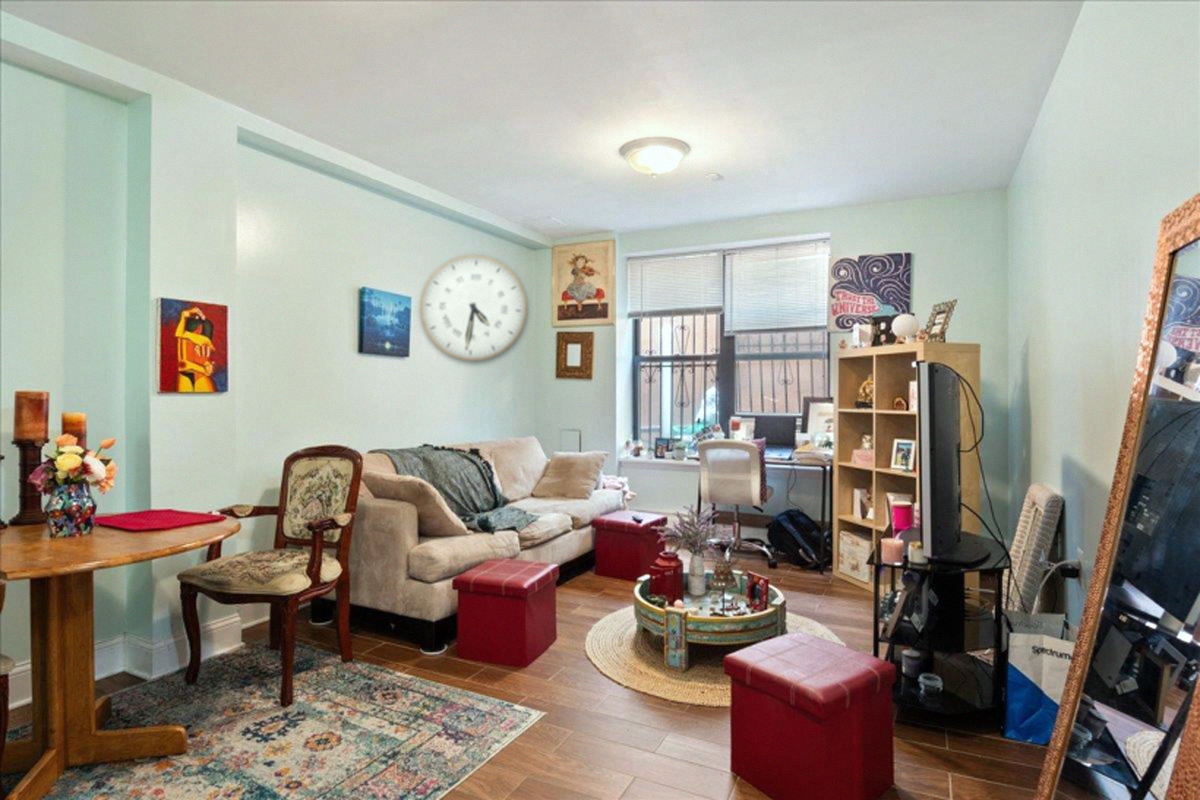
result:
4,31
